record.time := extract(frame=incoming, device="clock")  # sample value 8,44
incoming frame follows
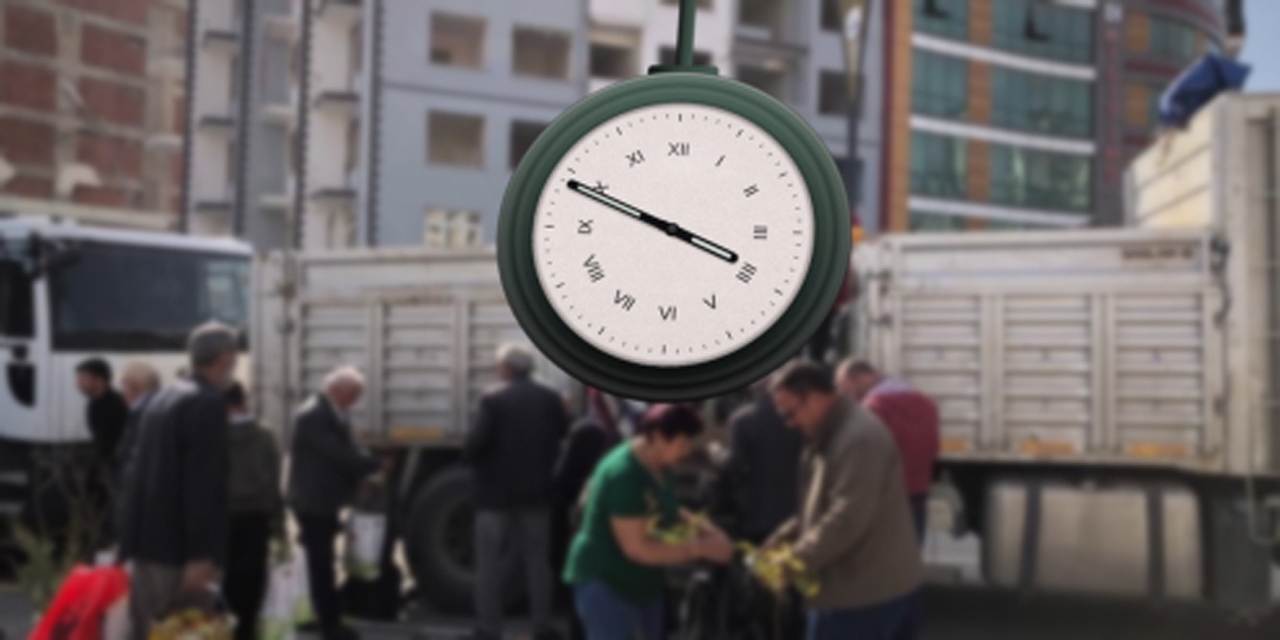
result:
3,49
